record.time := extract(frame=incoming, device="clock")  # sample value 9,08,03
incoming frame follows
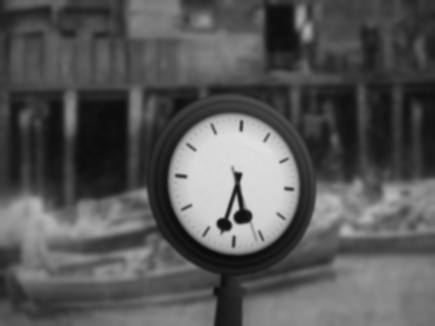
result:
5,32,26
